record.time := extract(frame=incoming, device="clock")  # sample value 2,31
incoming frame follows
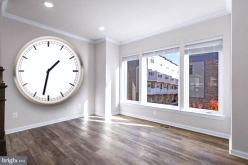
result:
1,32
